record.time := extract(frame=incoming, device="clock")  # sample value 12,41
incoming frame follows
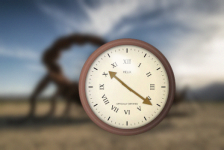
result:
10,21
